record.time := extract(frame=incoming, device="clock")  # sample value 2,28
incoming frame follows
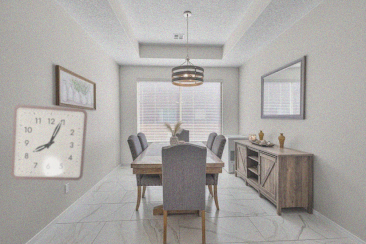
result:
8,04
